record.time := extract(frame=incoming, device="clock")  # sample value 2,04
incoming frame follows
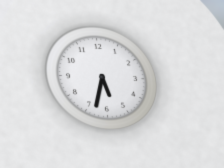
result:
5,33
